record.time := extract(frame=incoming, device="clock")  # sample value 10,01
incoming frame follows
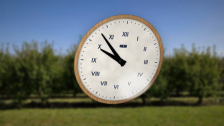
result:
9,53
